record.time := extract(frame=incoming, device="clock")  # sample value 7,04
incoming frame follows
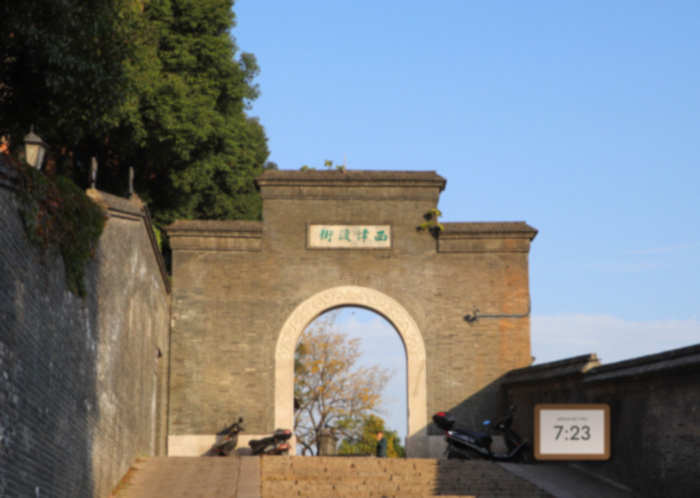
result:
7,23
